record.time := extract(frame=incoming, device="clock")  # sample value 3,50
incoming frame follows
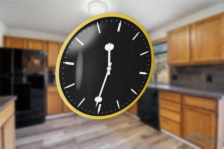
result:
11,31
